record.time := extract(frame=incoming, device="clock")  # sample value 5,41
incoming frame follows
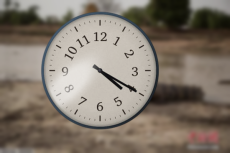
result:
4,20
